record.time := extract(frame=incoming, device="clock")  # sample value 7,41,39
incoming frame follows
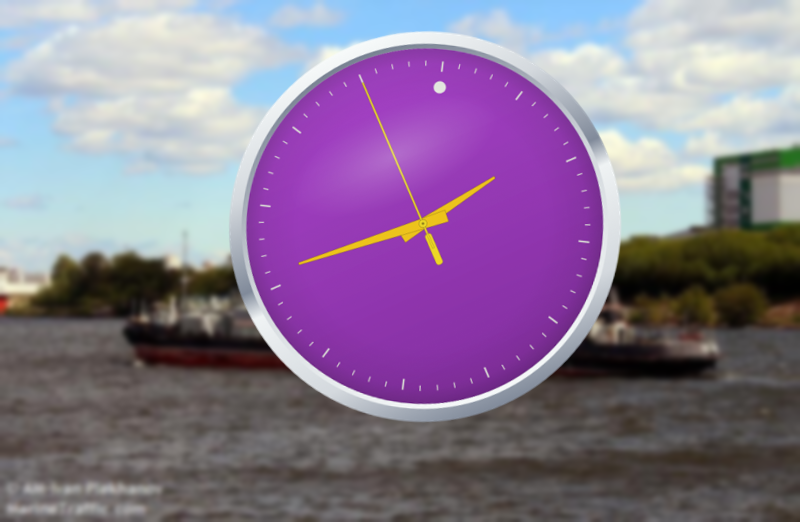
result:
1,40,55
